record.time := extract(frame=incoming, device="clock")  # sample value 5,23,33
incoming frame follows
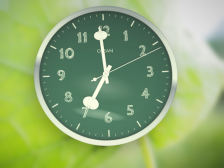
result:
6,59,11
